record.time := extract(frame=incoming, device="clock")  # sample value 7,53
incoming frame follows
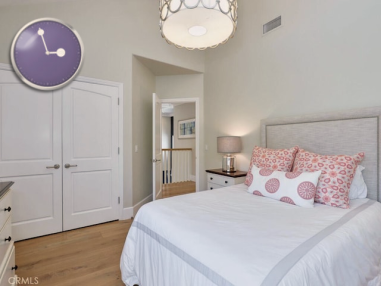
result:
2,57
